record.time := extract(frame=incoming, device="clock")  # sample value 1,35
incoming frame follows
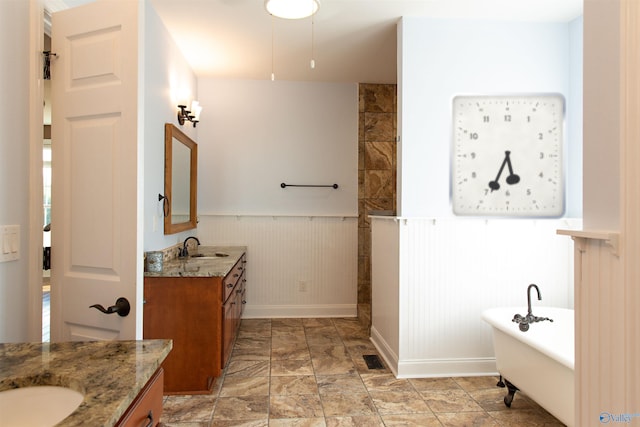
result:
5,34
